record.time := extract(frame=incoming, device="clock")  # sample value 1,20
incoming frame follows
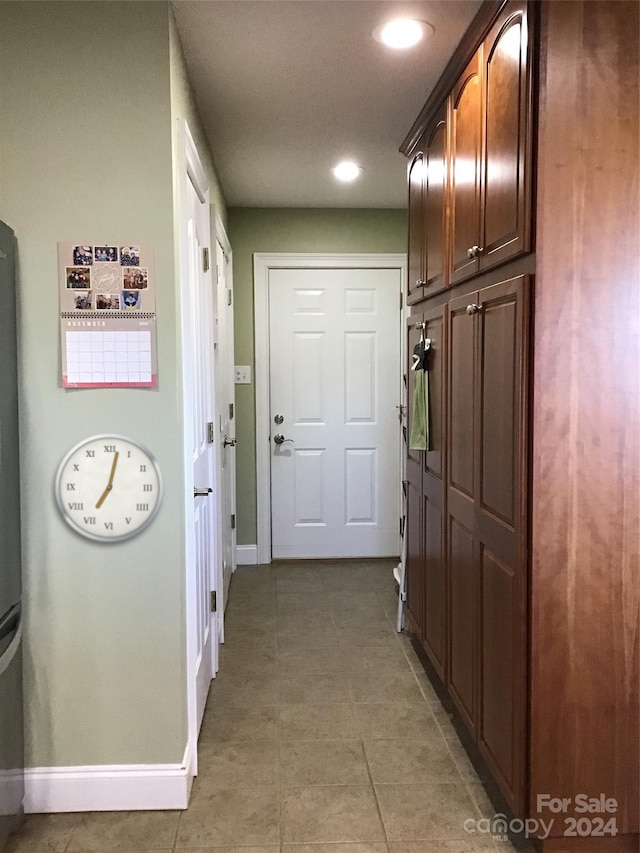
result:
7,02
